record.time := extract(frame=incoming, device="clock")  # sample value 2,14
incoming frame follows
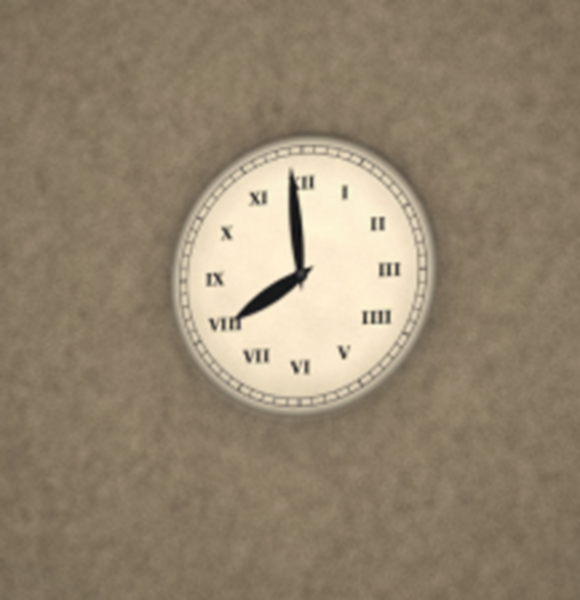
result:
7,59
